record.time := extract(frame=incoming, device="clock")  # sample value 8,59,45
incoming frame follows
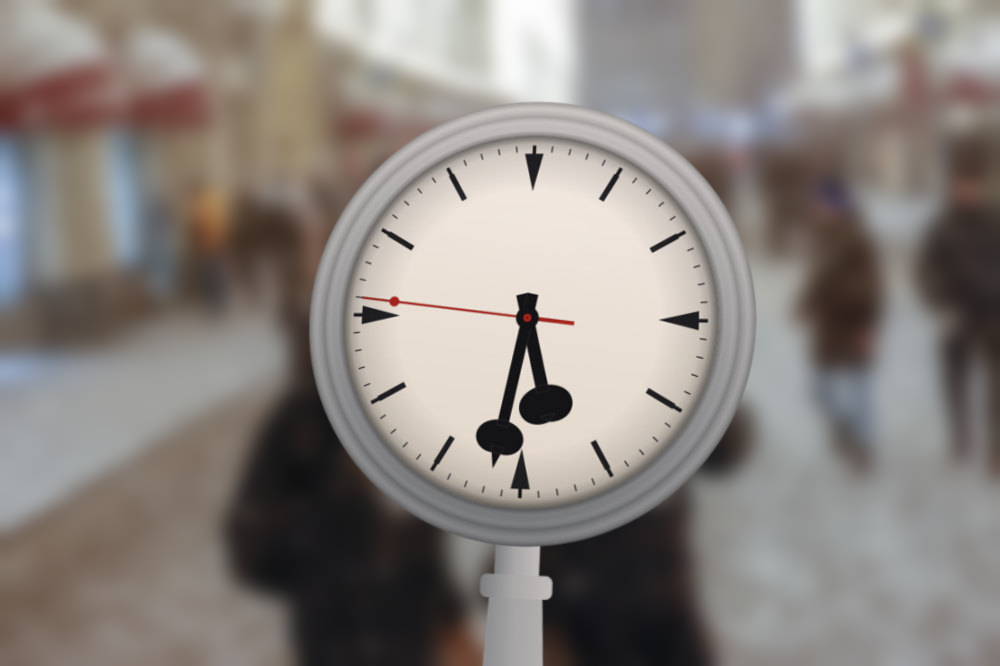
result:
5,31,46
